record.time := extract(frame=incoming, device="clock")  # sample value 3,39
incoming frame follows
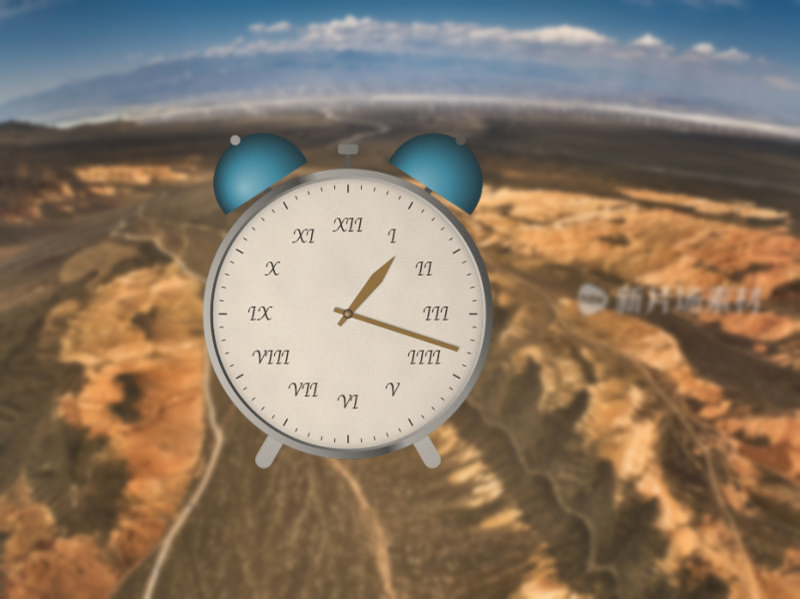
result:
1,18
